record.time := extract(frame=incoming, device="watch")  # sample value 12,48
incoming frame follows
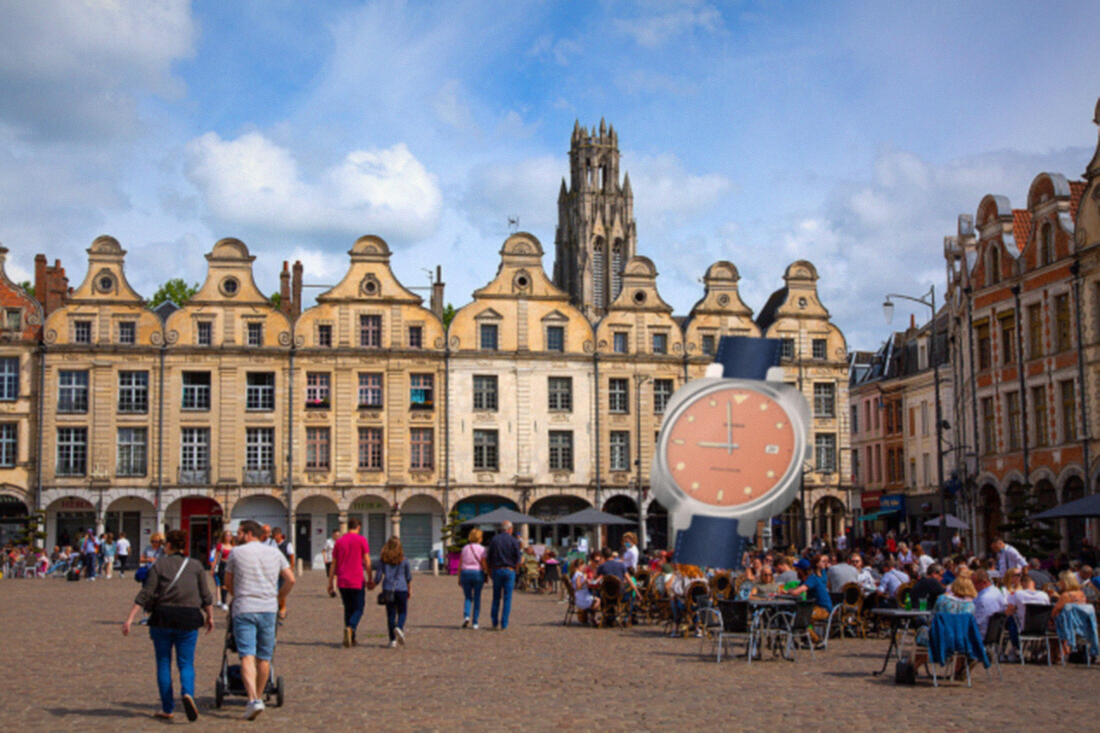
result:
8,58
